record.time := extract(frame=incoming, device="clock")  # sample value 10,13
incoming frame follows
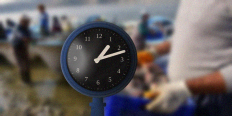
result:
1,12
